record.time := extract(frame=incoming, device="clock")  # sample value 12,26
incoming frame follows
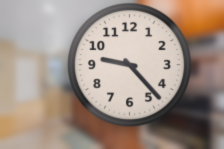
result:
9,23
